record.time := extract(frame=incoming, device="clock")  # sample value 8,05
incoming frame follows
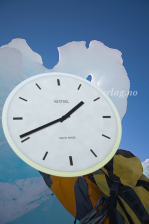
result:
1,41
